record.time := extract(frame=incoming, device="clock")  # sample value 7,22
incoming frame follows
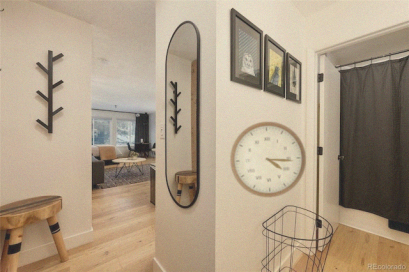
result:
4,16
